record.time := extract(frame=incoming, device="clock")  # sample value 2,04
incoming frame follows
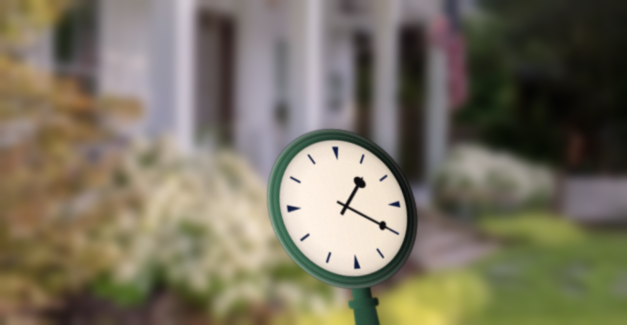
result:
1,20
